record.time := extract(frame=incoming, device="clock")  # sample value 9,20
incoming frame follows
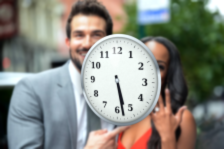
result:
5,28
